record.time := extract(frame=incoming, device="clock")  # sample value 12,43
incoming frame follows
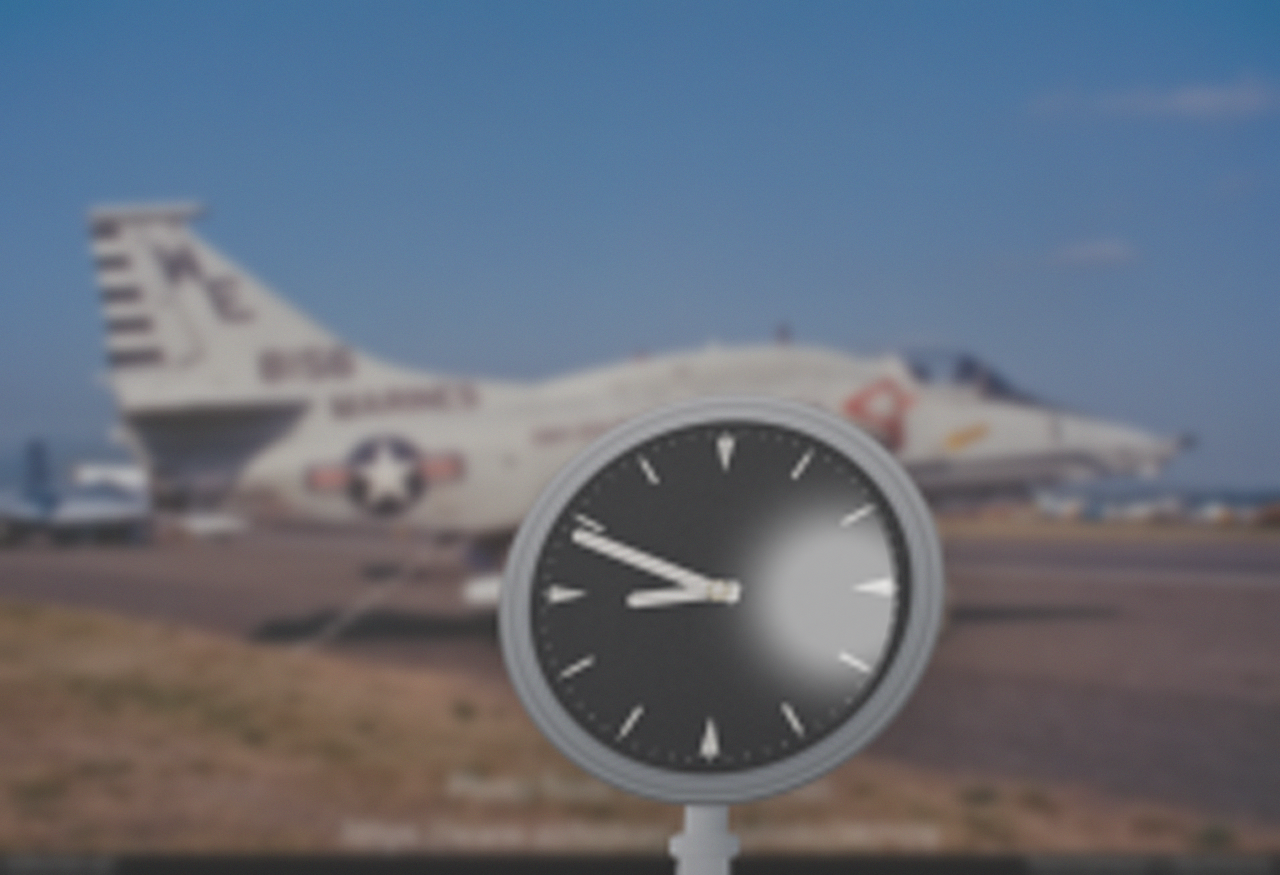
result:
8,49
